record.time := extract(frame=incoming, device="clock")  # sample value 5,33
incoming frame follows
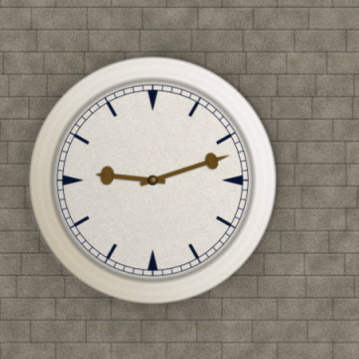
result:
9,12
